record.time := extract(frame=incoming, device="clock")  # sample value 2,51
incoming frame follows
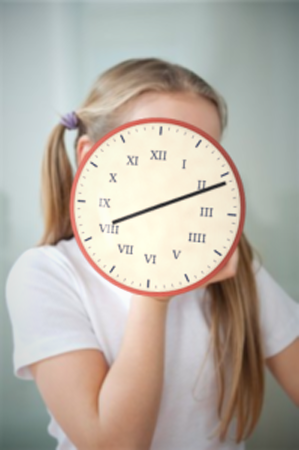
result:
8,11
